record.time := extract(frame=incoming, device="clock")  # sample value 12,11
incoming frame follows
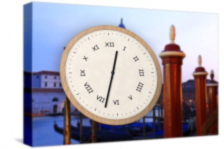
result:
12,33
